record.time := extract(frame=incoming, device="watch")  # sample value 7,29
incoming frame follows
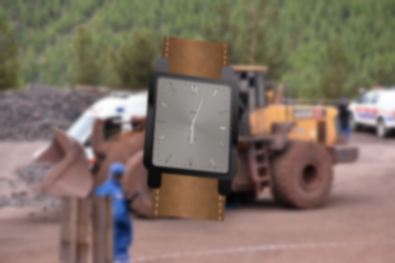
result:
6,03
